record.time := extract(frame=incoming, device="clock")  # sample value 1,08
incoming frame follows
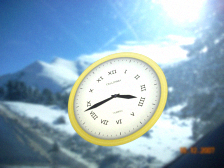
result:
3,43
